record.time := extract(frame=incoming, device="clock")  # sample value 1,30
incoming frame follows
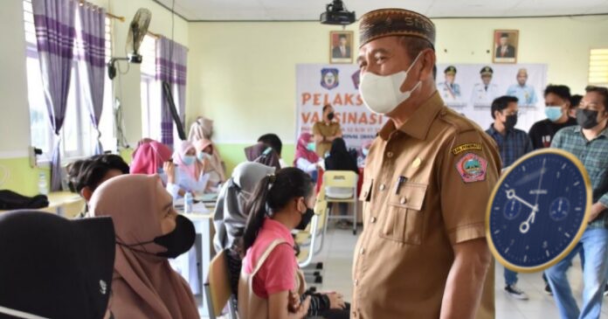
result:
6,49
